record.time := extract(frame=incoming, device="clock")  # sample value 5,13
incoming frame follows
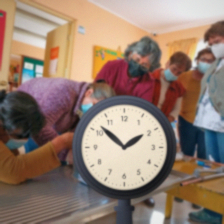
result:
1,52
